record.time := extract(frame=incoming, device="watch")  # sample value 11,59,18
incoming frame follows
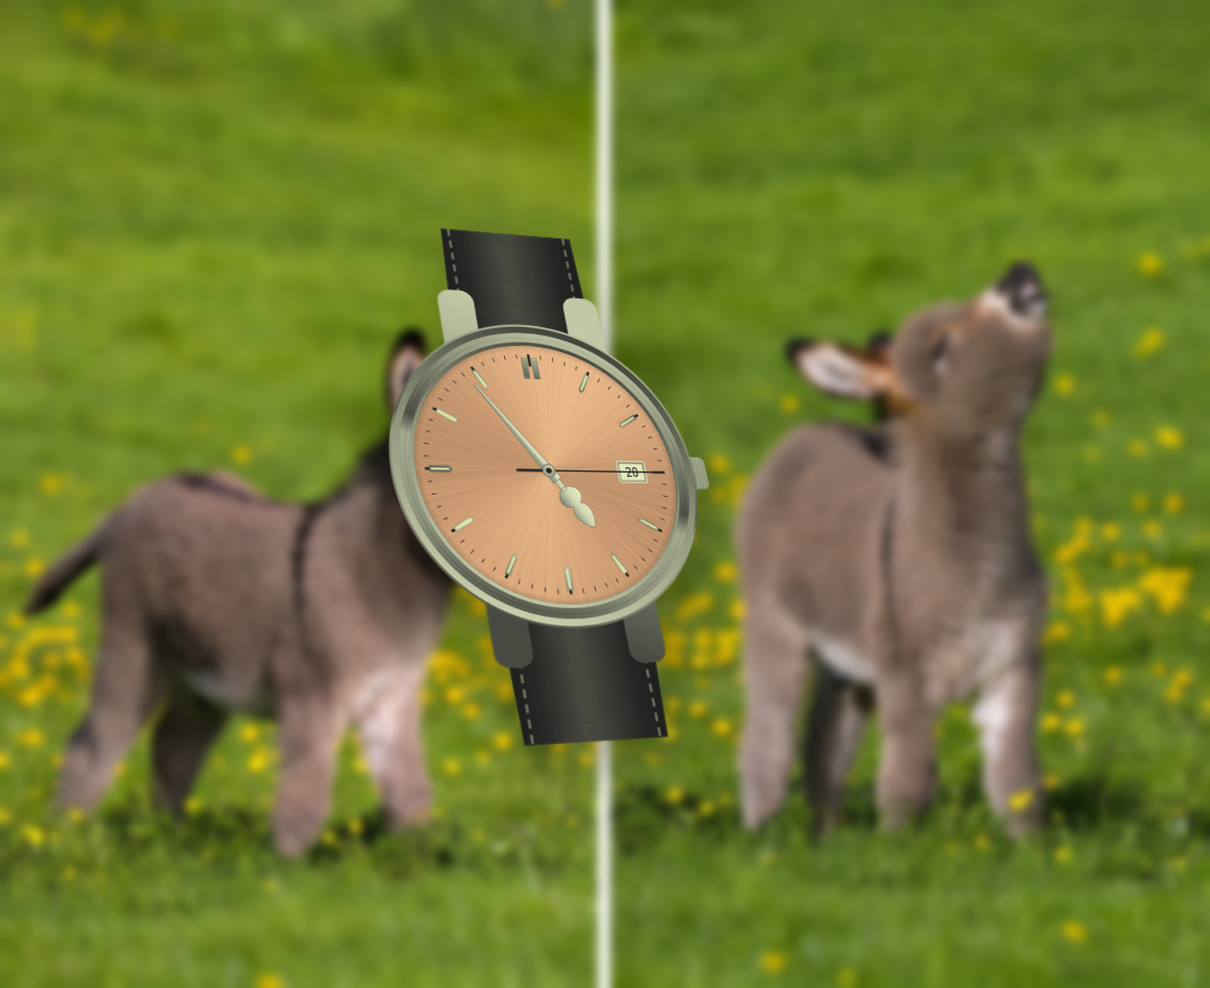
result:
4,54,15
